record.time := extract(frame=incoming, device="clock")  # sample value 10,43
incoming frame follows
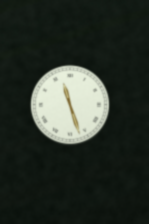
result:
11,27
